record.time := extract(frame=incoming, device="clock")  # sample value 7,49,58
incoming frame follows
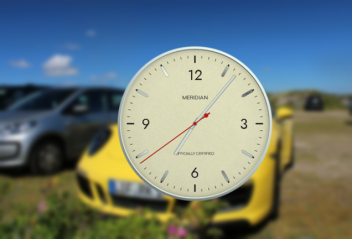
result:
7,06,39
